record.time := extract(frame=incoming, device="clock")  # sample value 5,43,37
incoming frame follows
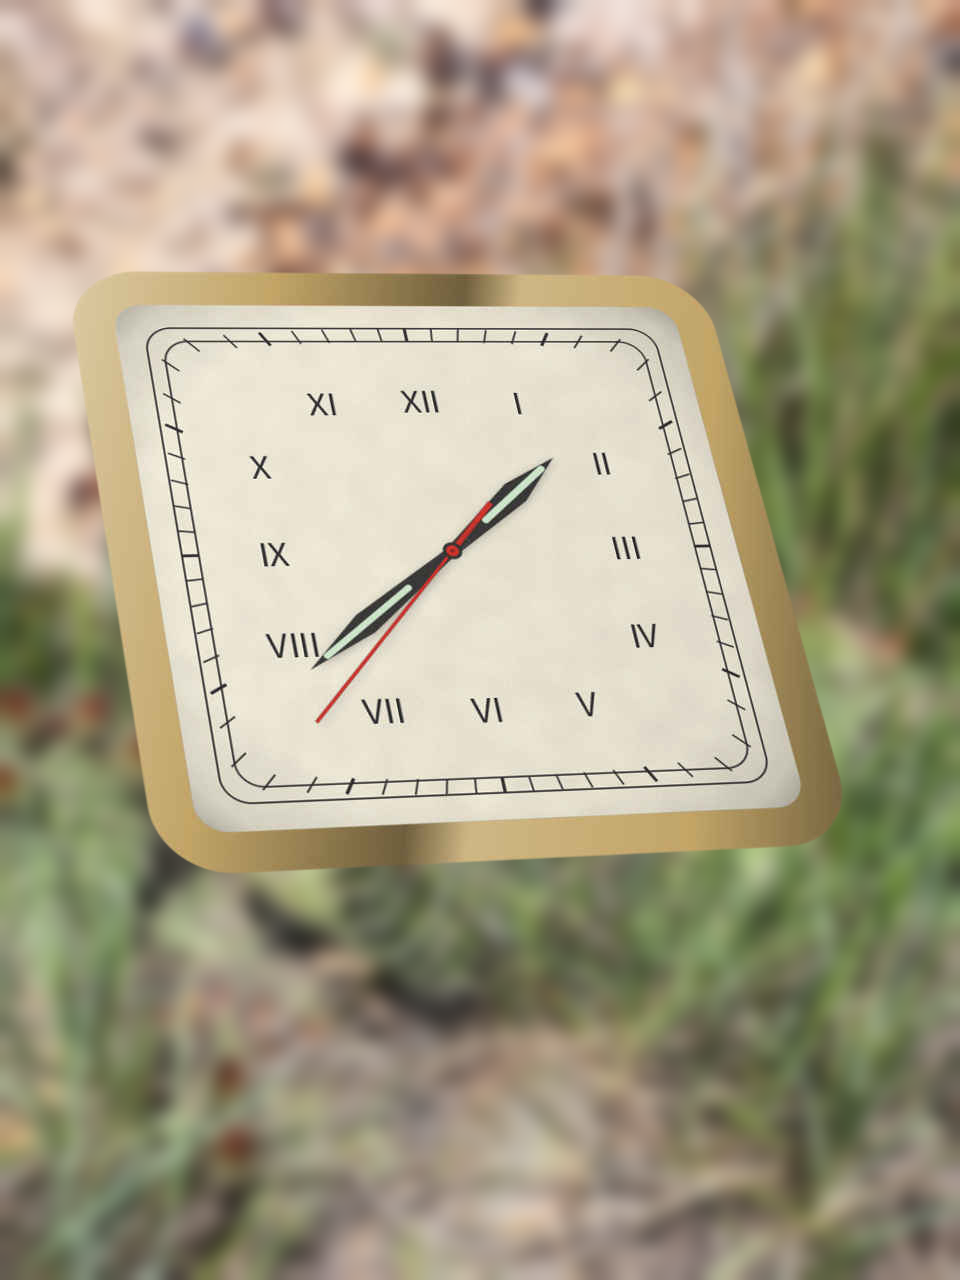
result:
1,38,37
